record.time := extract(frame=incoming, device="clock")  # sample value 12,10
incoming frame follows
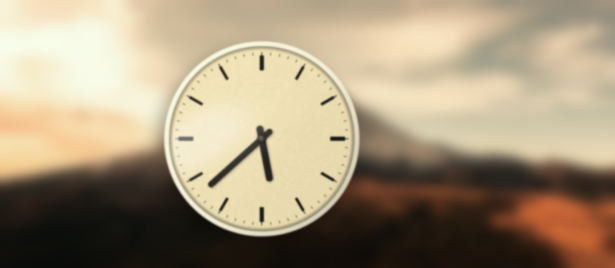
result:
5,38
